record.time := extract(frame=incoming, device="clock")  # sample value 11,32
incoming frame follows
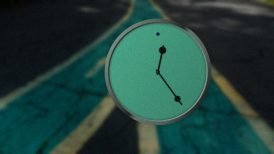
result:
12,24
